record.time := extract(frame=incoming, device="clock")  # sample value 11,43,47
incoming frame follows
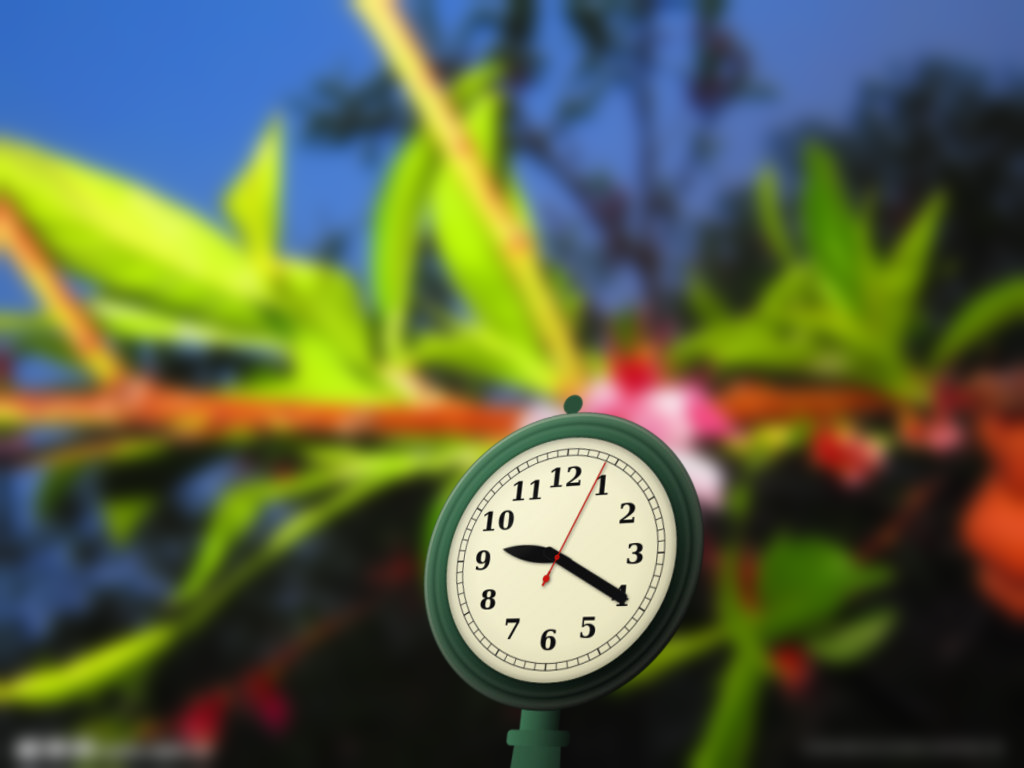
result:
9,20,04
